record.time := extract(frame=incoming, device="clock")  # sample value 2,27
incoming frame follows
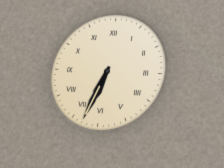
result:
6,33
